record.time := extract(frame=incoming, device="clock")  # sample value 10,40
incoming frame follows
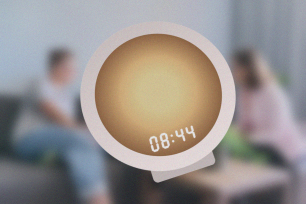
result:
8,44
